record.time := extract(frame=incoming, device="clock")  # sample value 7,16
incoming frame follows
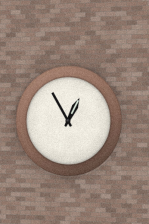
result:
12,55
